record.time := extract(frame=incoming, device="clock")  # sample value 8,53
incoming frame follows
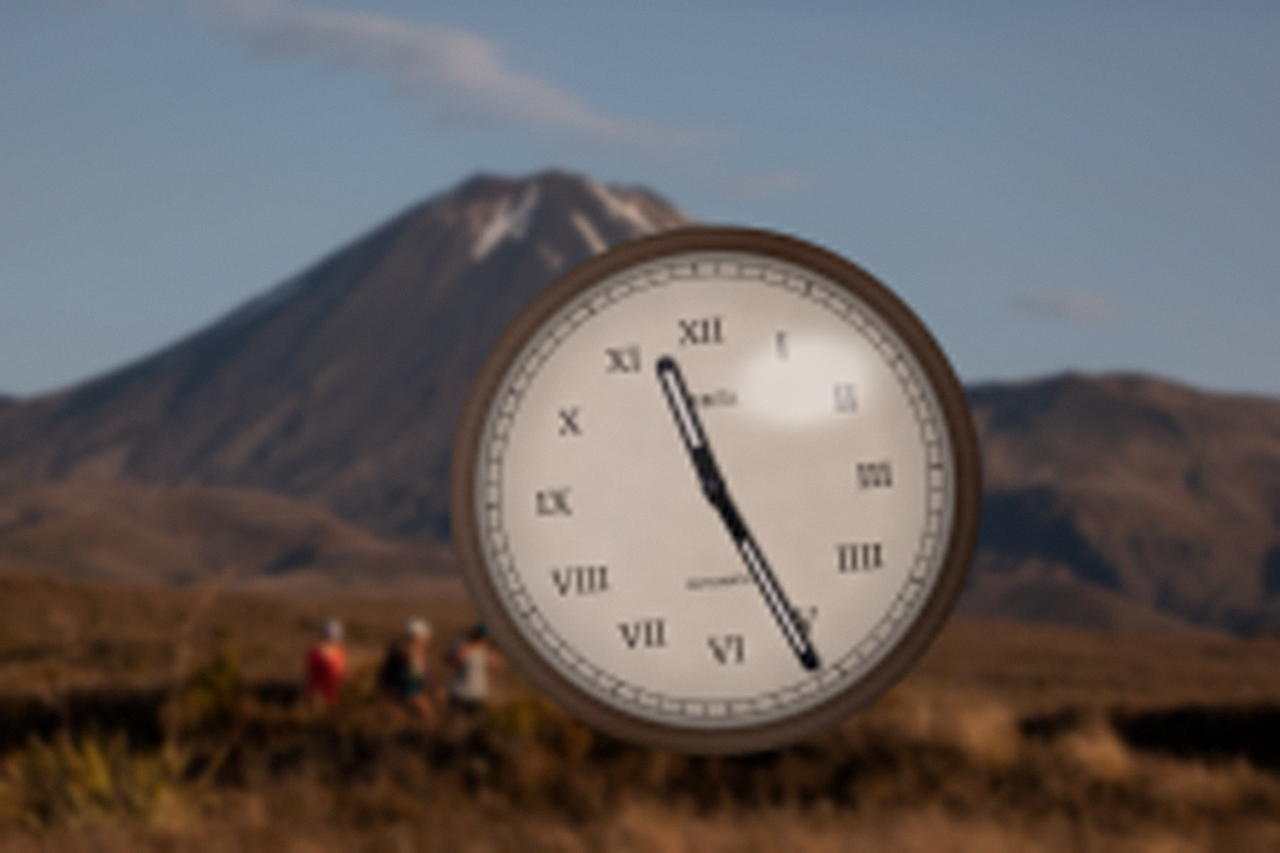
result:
11,26
